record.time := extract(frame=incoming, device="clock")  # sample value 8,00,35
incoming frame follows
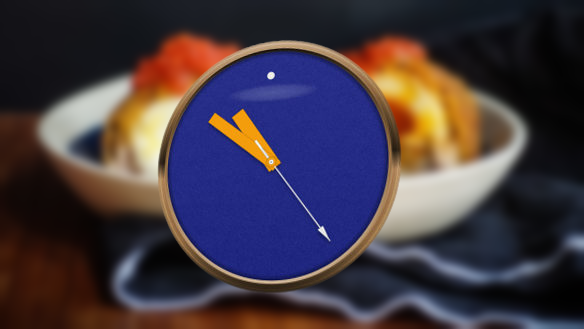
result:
10,51,24
